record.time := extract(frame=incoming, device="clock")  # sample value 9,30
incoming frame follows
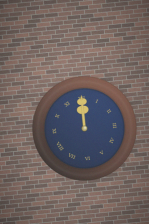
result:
12,00
